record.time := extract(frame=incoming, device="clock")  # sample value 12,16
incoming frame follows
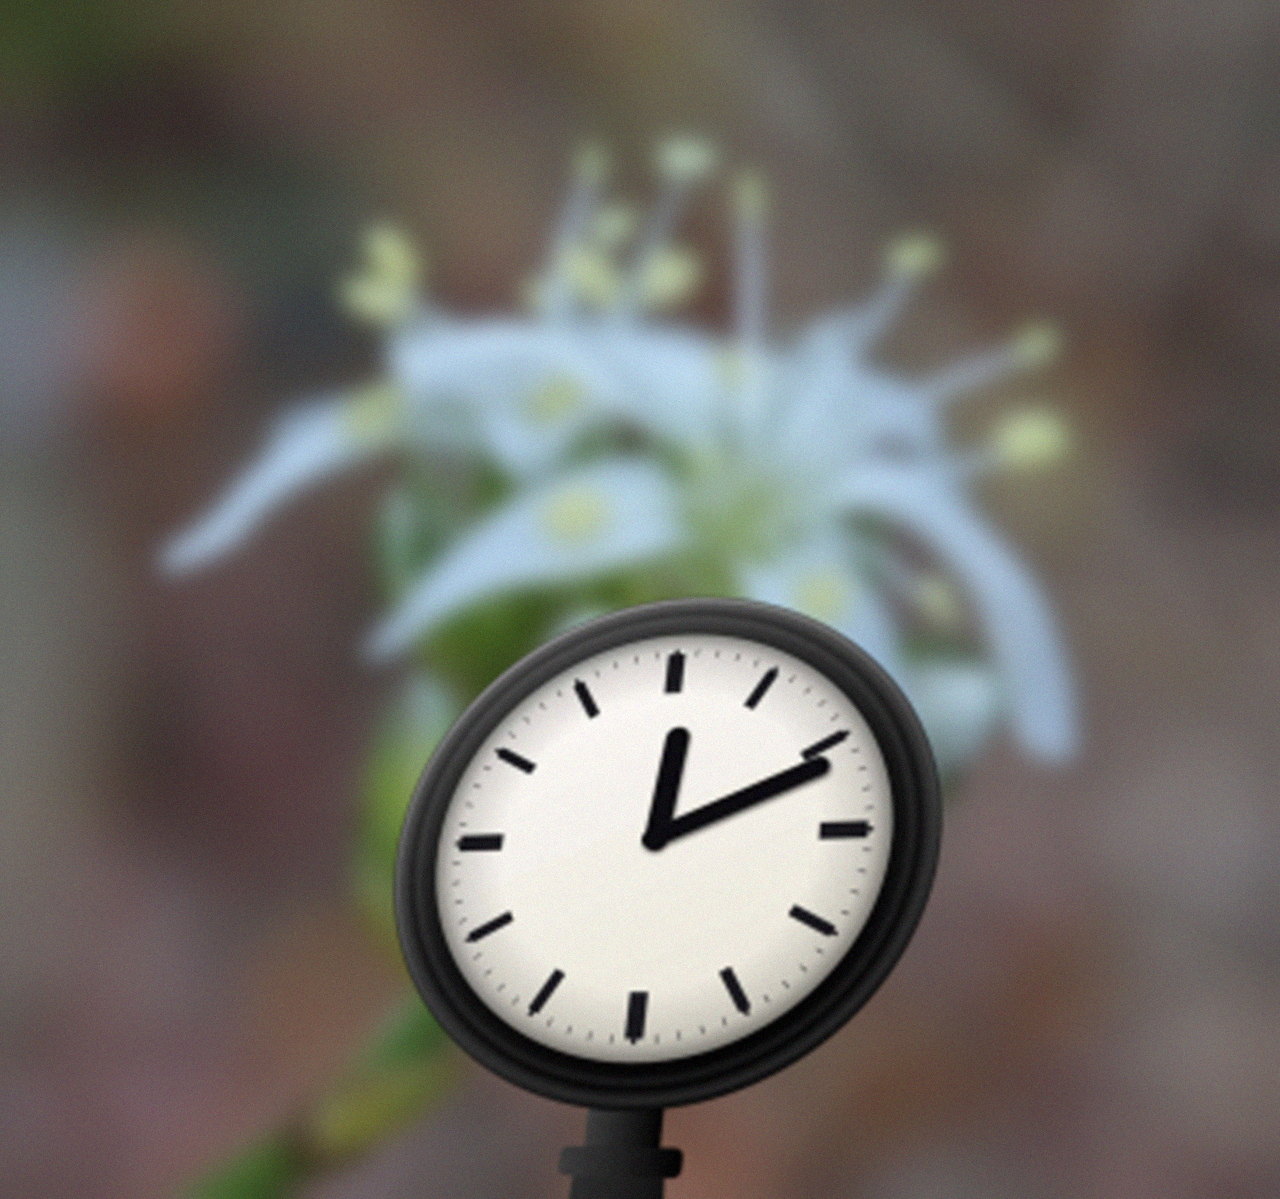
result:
12,11
